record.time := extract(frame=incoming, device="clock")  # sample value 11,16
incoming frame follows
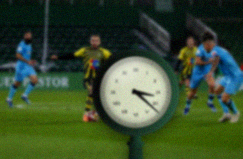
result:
3,22
